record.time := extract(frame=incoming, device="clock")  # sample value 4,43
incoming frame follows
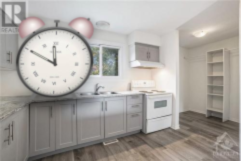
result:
11,50
